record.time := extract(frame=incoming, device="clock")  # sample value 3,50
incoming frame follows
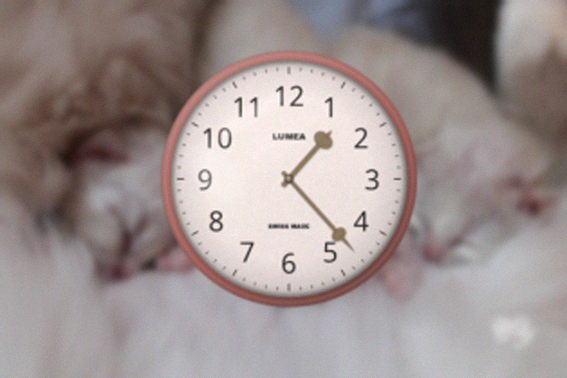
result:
1,23
